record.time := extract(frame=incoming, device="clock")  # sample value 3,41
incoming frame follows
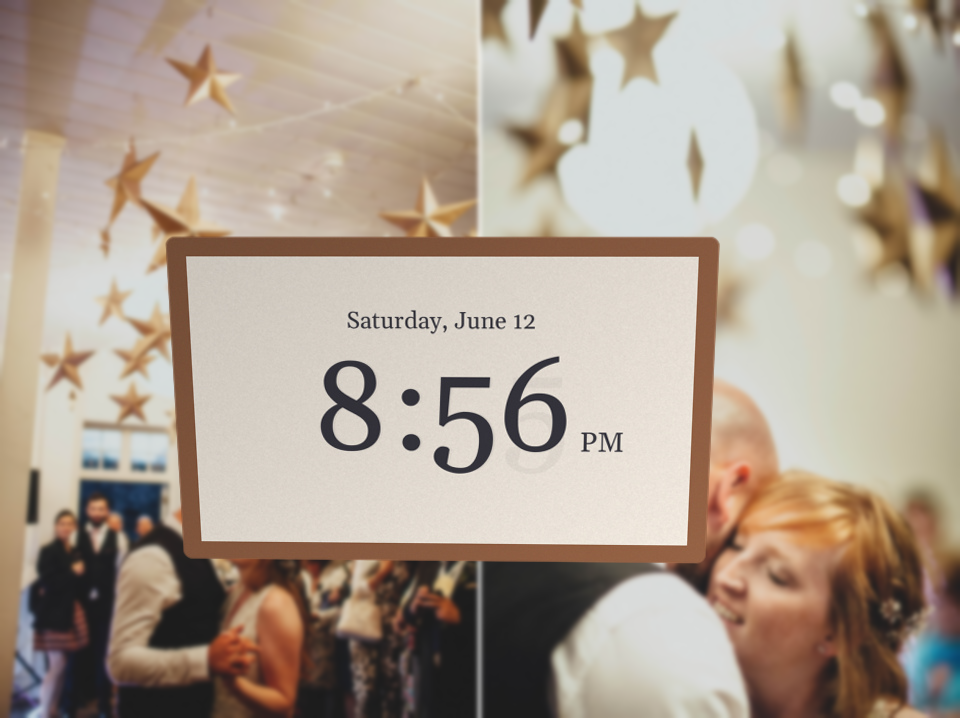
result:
8,56
